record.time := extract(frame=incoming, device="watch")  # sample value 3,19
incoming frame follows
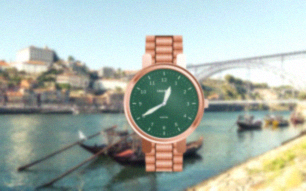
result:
12,40
